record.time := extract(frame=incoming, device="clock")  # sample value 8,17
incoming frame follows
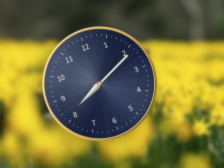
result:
8,11
